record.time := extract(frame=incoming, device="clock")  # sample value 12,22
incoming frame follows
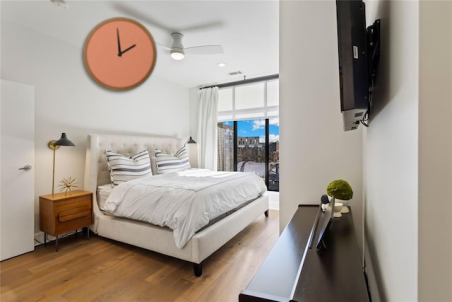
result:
1,59
